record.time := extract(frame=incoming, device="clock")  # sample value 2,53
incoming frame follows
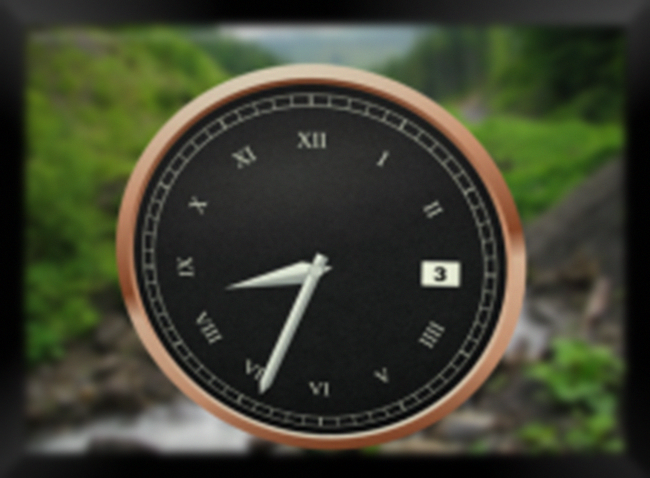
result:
8,34
